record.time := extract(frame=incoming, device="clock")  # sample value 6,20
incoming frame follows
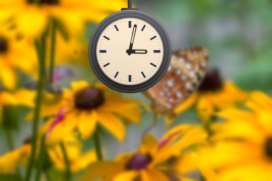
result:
3,02
